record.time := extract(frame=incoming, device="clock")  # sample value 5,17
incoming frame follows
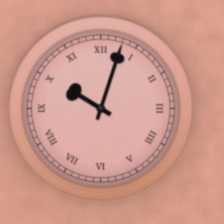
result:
10,03
